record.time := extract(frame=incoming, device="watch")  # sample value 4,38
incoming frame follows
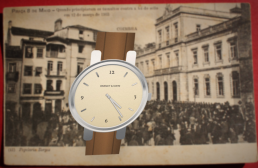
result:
4,24
